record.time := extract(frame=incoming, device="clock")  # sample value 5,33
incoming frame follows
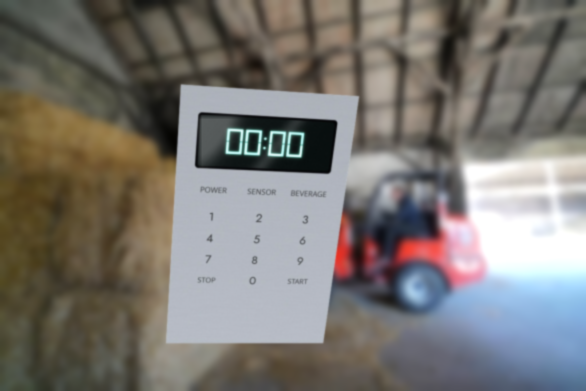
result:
0,00
